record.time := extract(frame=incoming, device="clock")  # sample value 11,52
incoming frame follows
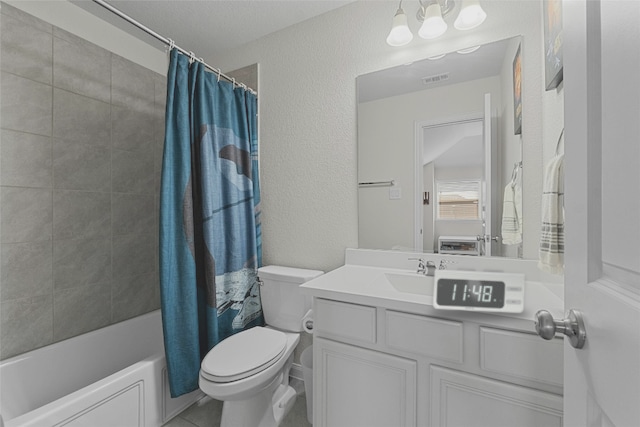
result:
11,48
